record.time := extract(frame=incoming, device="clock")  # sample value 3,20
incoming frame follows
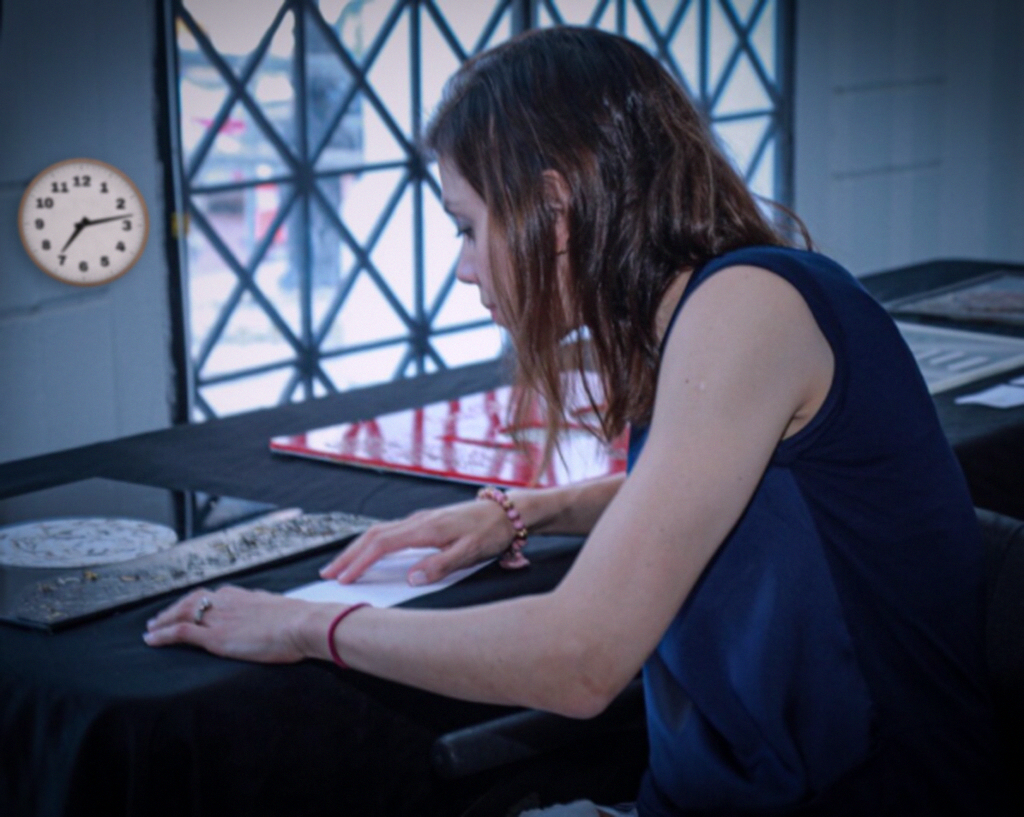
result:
7,13
